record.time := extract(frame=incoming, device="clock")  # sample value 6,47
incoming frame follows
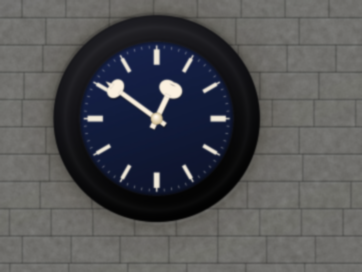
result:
12,51
